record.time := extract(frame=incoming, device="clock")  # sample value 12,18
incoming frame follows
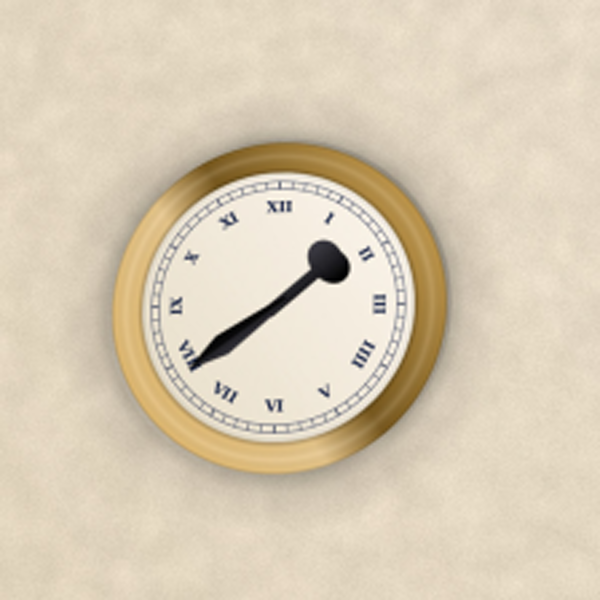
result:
1,39
